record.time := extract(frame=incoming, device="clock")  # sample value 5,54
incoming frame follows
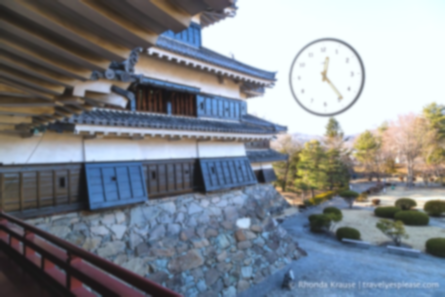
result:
12,24
